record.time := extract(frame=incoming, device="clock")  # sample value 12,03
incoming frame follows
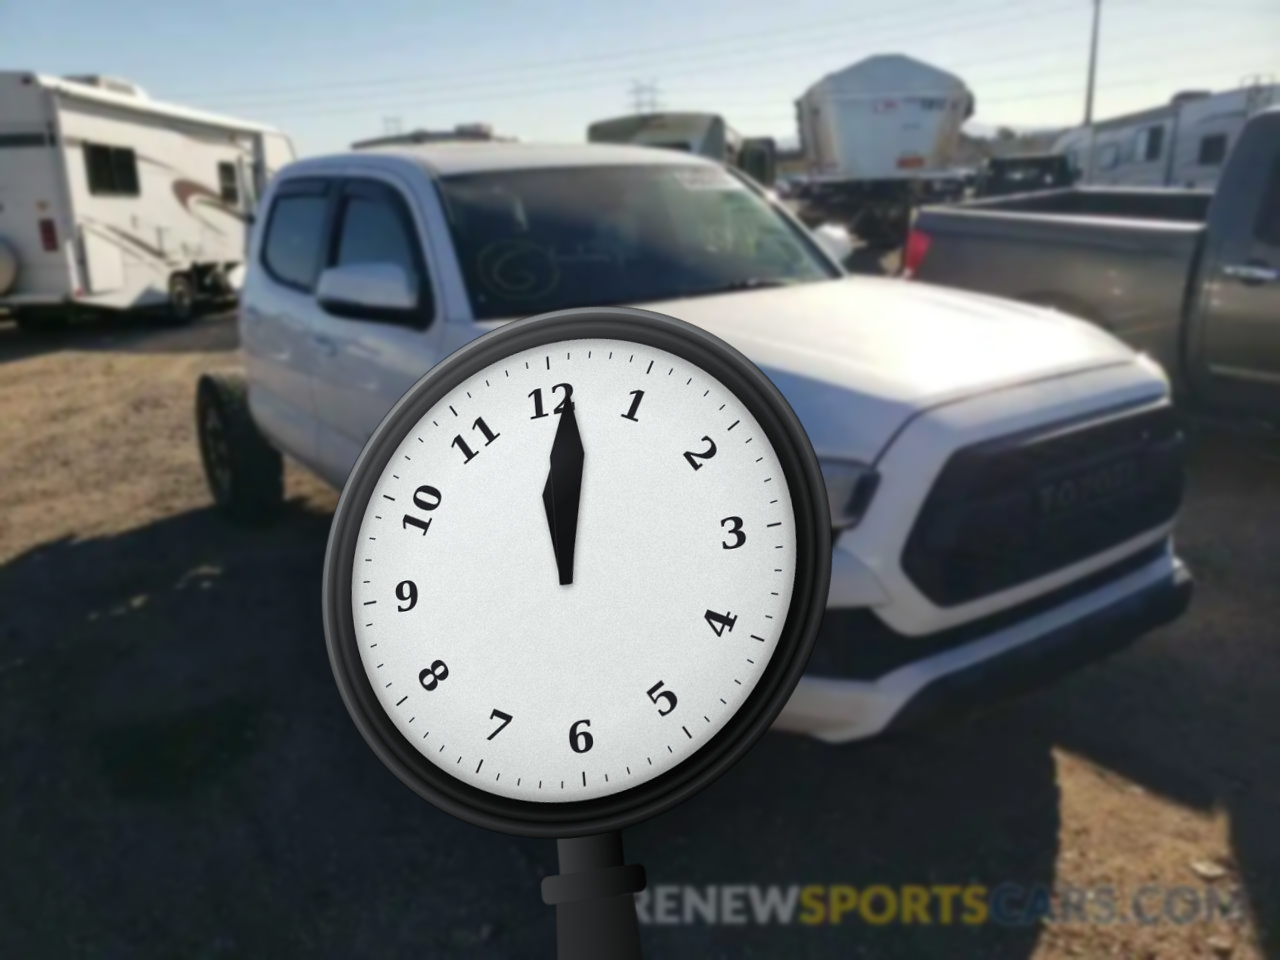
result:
12,01
